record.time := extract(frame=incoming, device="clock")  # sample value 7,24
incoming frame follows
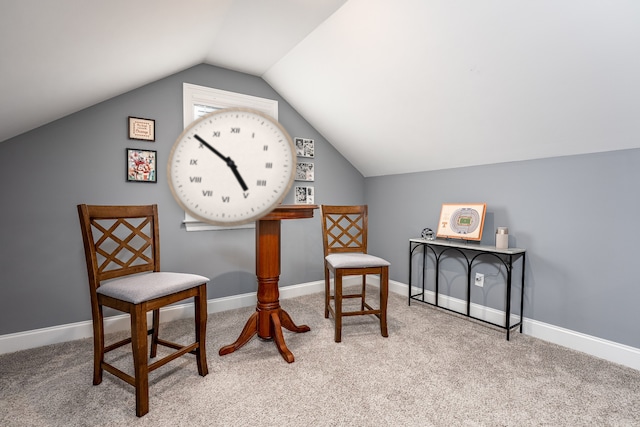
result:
4,51
